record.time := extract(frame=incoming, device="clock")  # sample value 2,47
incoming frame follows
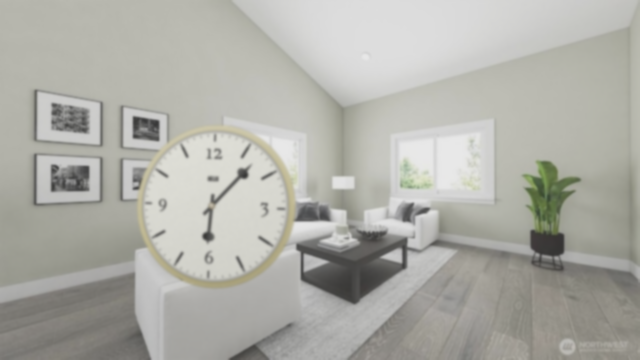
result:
6,07
